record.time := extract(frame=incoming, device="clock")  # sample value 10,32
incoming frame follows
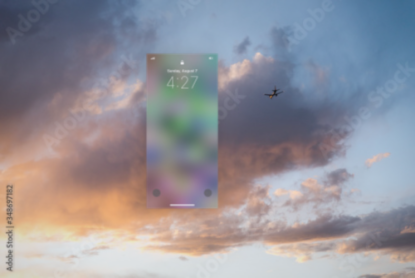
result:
4,27
